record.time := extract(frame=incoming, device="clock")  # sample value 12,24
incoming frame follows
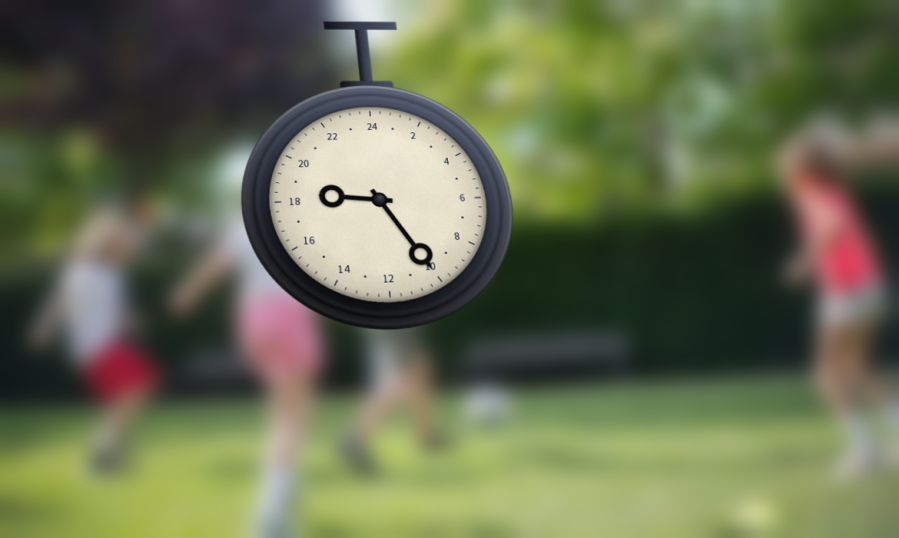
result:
18,25
